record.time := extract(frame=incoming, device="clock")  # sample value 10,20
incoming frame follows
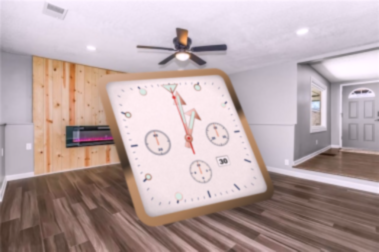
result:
1,01
